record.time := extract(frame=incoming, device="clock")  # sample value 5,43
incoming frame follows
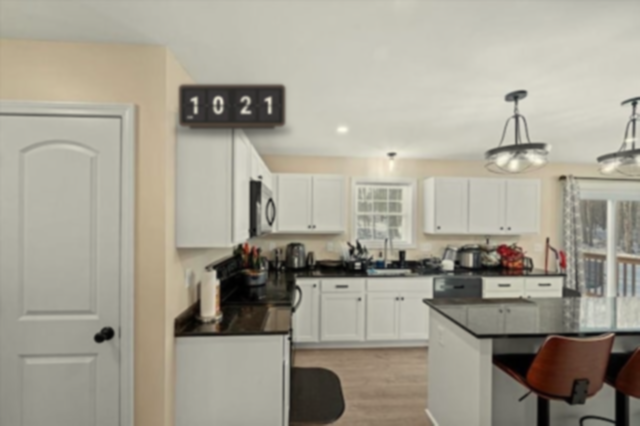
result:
10,21
